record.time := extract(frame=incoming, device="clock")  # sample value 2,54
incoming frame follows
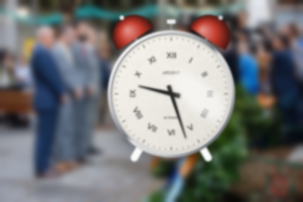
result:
9,27
